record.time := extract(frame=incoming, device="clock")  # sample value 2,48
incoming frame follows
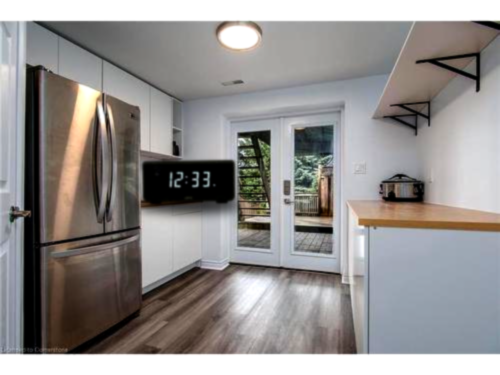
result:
12,33
